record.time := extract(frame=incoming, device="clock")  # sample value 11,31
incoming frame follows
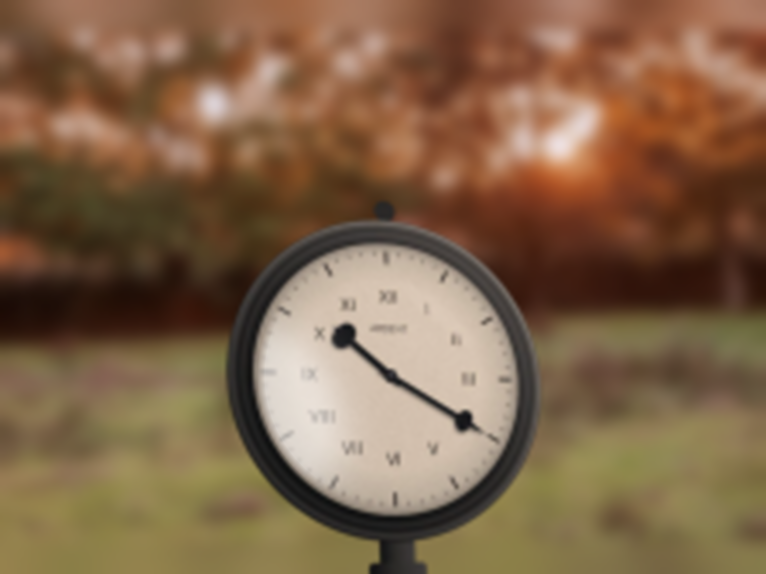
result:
10,20
